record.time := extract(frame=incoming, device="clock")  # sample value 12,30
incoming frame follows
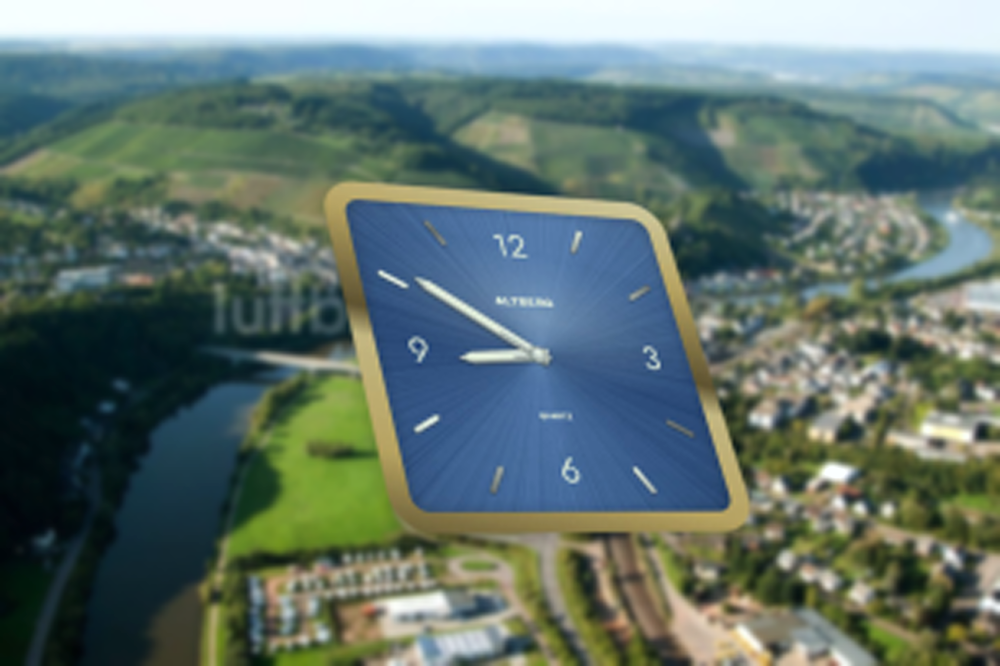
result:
8,51
